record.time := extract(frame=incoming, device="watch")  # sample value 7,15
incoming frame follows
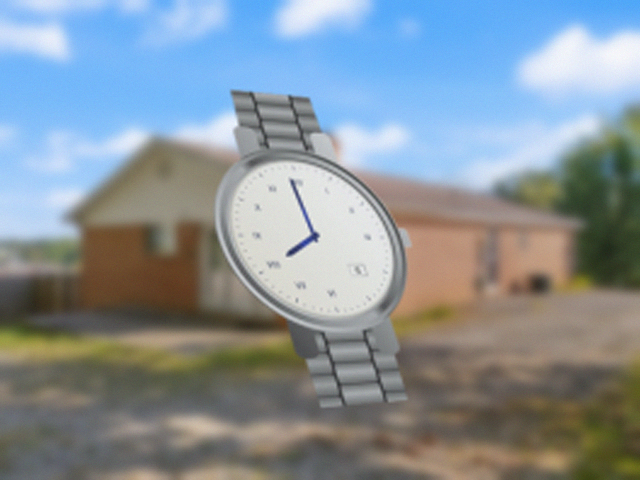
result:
7,59
